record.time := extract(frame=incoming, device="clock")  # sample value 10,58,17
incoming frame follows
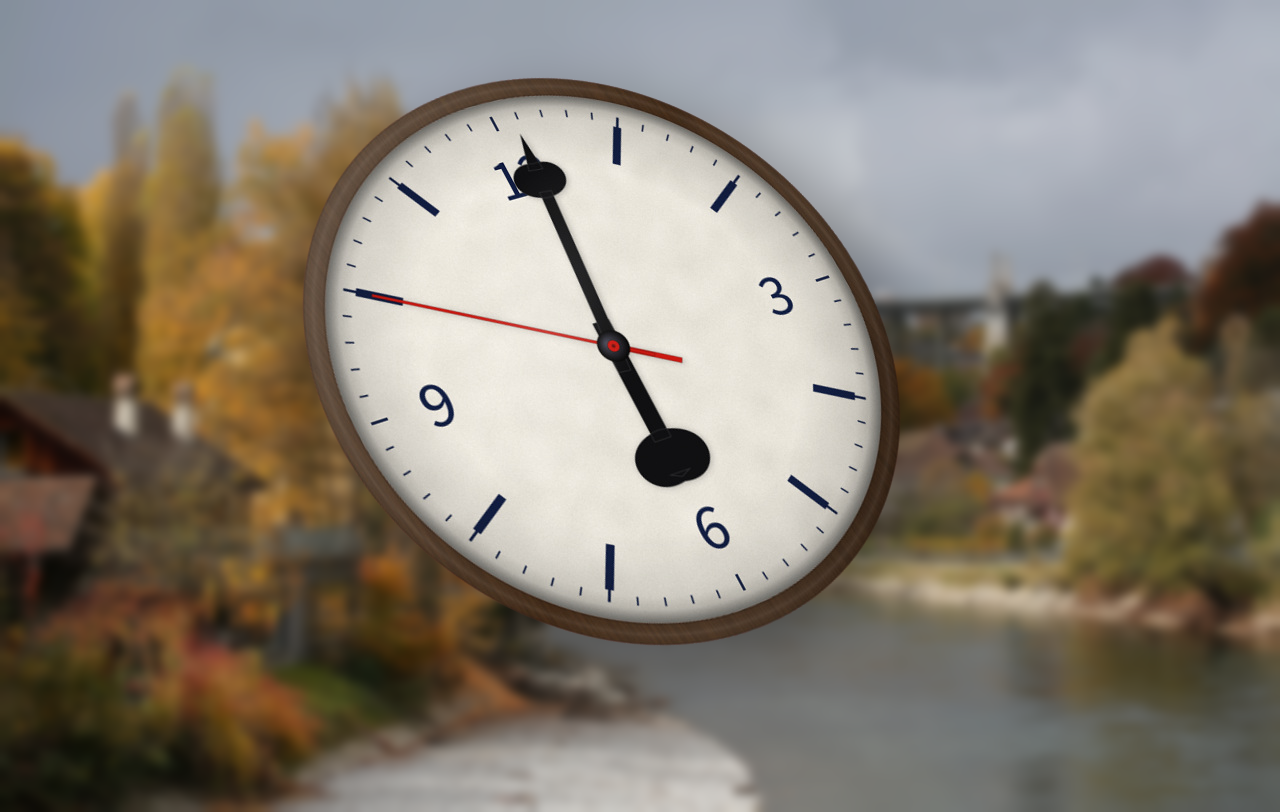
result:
6,00,50
